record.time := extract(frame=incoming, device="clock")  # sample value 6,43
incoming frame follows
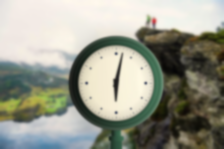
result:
6,02
